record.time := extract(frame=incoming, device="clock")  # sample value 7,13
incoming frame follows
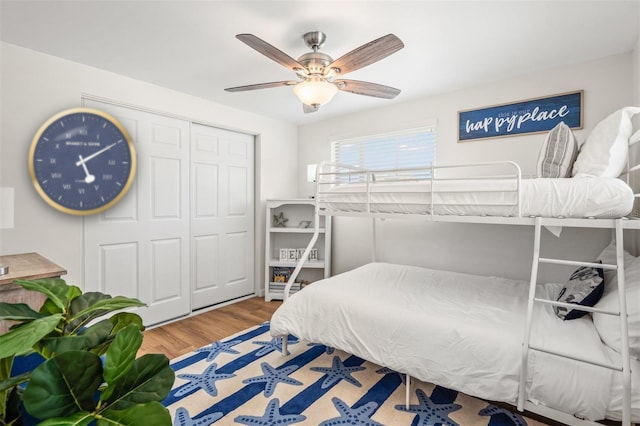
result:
5,10
